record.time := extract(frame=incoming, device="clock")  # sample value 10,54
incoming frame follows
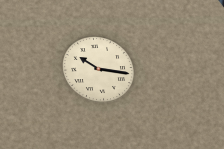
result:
10,17
